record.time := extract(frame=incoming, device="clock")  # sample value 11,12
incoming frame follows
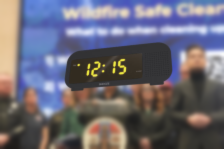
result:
12,15
